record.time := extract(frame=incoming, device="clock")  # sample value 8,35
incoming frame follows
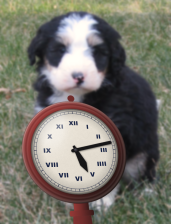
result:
5,13
